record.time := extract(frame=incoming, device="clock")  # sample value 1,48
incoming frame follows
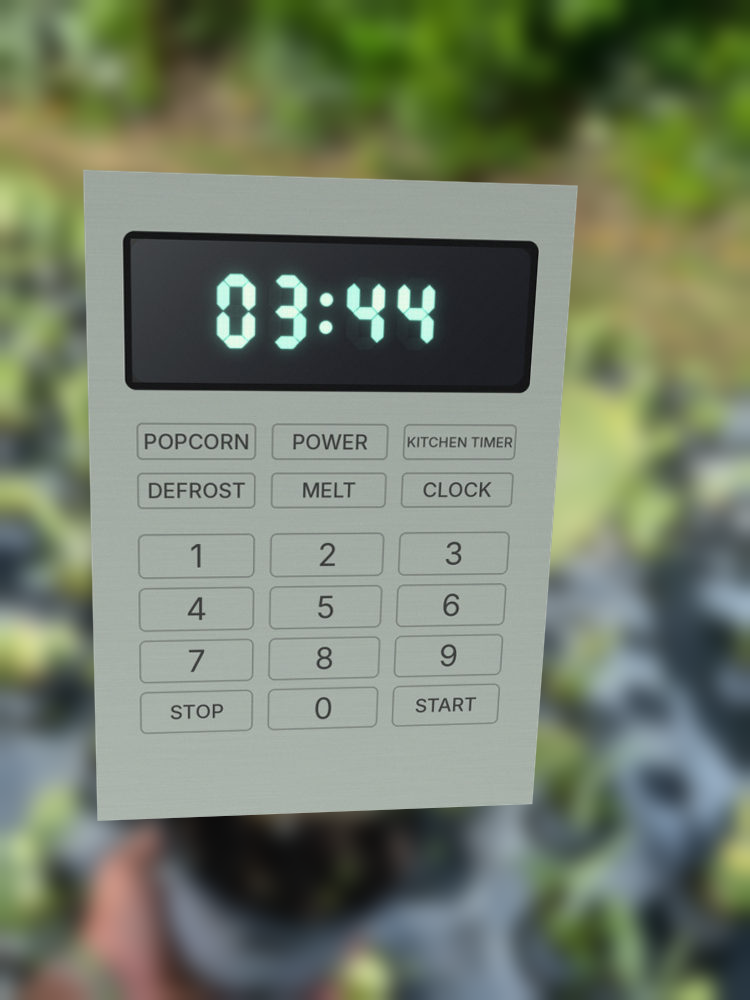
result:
3,44
